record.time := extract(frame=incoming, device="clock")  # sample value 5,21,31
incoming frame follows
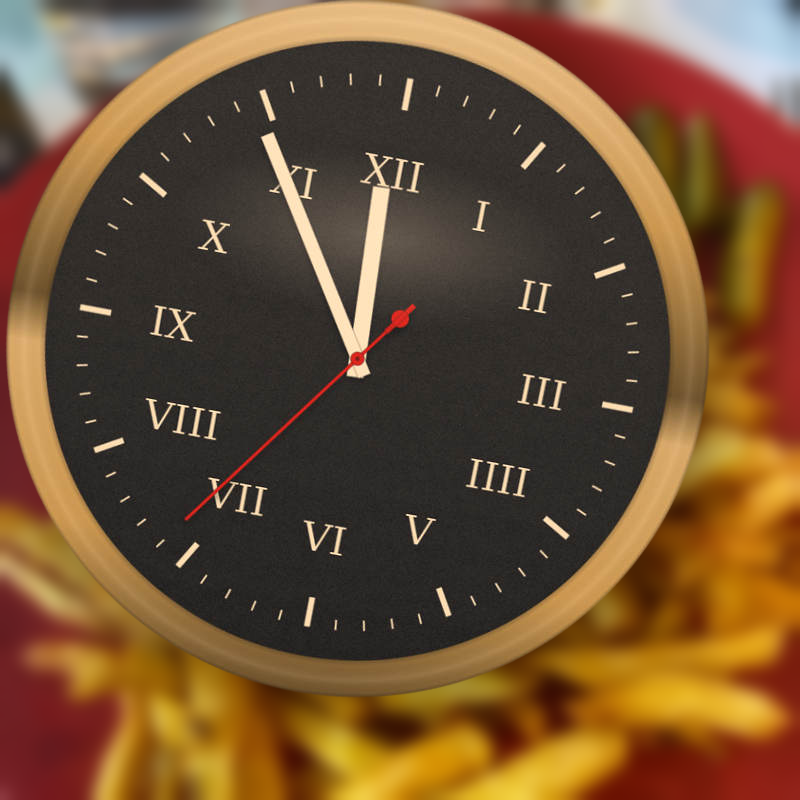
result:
11,54,36
